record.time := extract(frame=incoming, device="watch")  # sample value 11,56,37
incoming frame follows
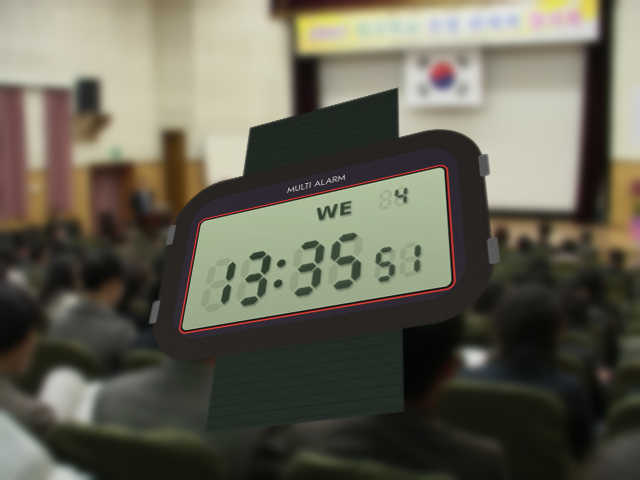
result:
13,35,51
